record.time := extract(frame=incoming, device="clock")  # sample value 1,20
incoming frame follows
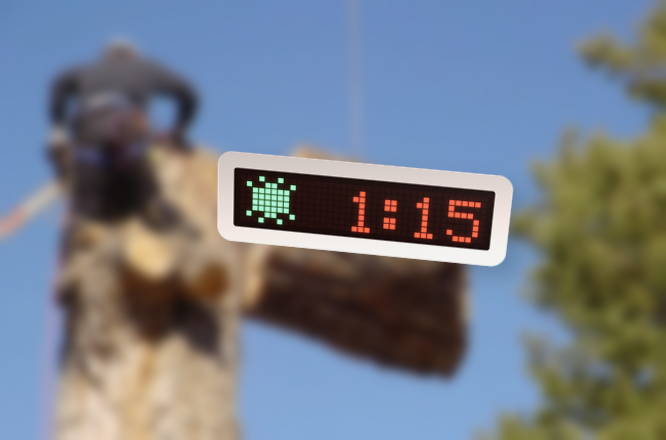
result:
1,15
